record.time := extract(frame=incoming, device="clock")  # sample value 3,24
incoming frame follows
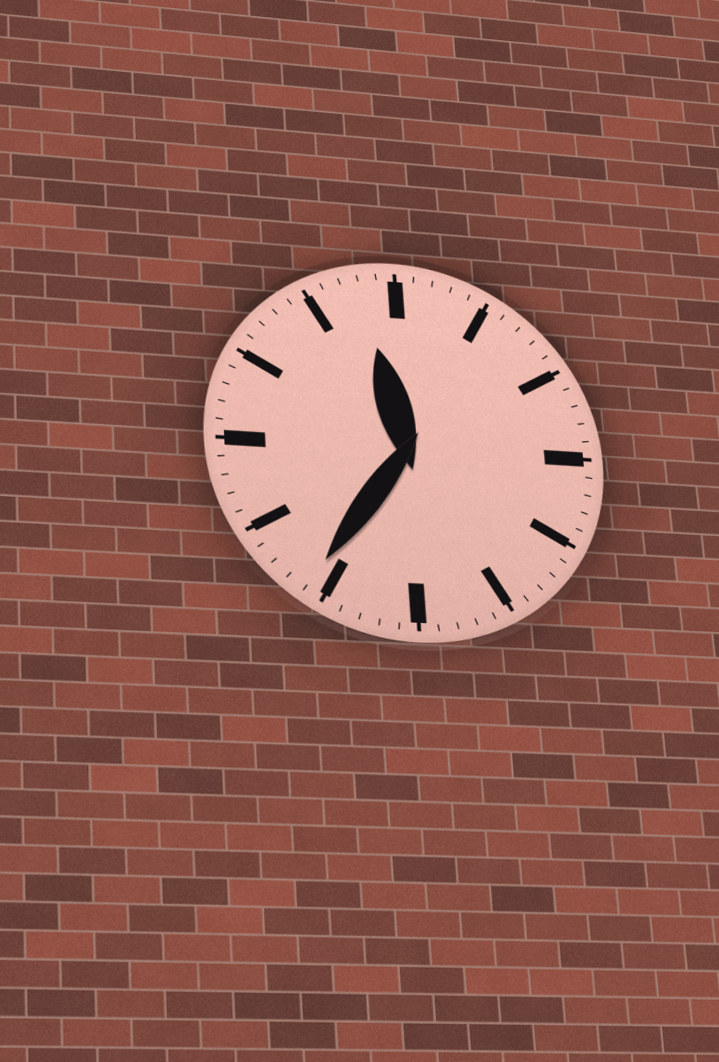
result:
11,36
